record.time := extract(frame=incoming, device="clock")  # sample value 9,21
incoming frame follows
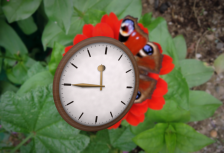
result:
11,45
